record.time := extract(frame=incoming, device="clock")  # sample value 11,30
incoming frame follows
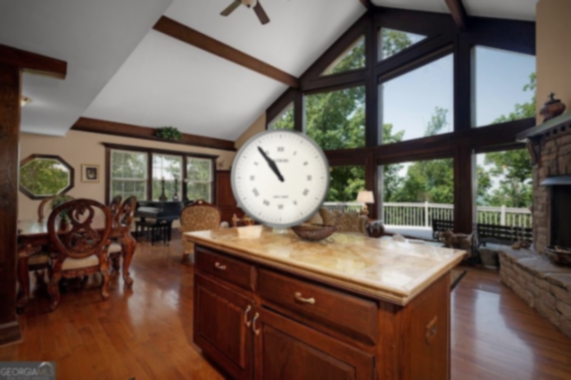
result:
10,54
